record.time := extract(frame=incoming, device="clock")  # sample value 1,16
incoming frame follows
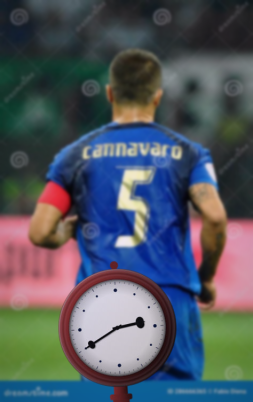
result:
2,40
